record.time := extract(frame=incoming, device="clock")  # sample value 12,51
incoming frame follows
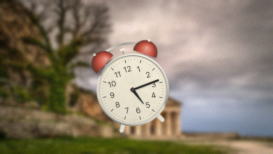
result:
5,14
